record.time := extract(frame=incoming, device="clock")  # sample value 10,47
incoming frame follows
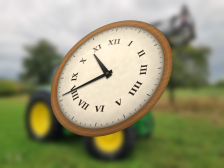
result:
10,41
